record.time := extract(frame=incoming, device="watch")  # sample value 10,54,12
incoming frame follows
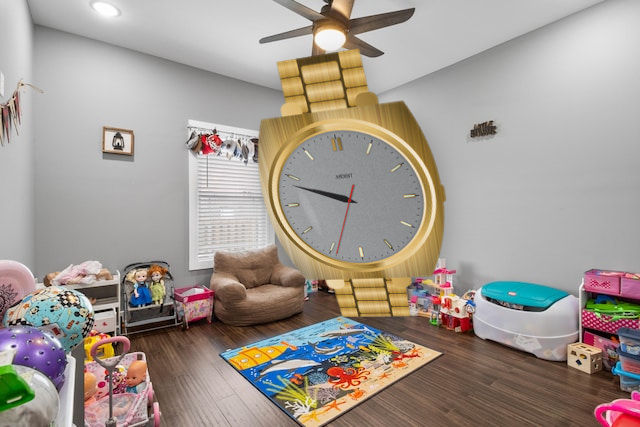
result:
9,48,34
